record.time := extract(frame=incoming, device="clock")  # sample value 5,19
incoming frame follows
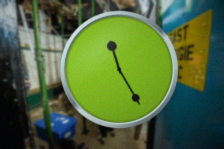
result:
11,25
